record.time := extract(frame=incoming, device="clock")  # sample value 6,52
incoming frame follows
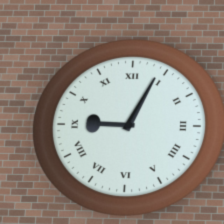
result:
9,04
